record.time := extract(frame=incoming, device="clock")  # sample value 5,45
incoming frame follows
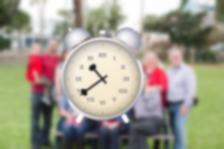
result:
10,39
